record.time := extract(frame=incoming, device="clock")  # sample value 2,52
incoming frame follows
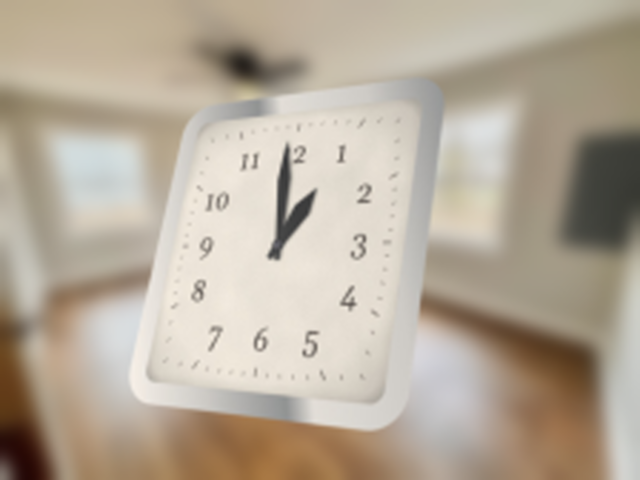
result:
12,59
